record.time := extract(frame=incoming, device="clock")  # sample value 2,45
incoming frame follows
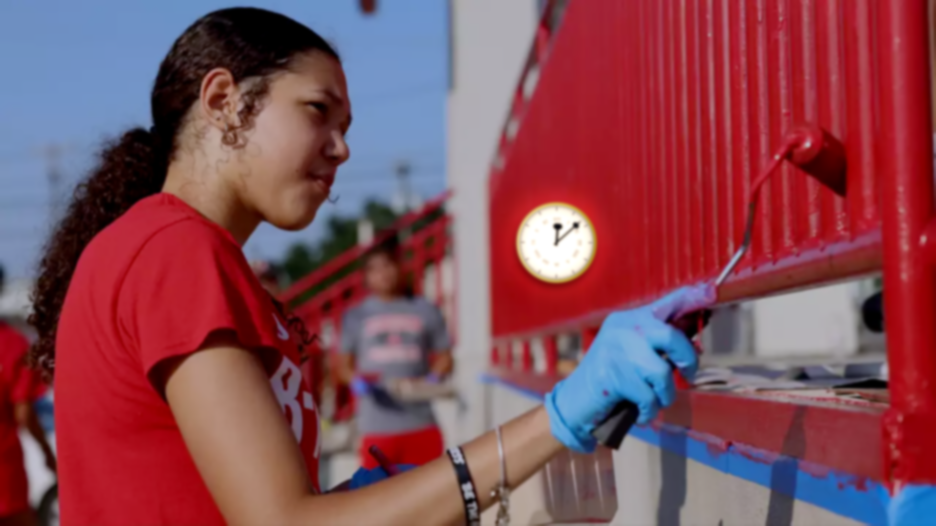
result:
12,08
